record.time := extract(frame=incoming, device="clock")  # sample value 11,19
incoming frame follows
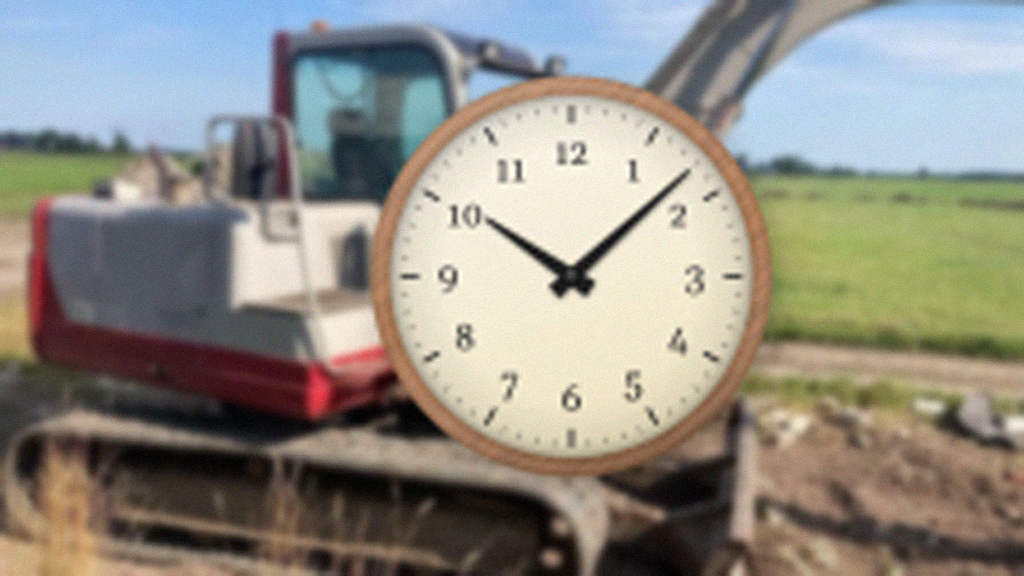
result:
10,08
